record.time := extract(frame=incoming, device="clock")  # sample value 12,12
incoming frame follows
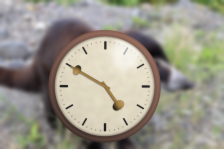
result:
4,50
